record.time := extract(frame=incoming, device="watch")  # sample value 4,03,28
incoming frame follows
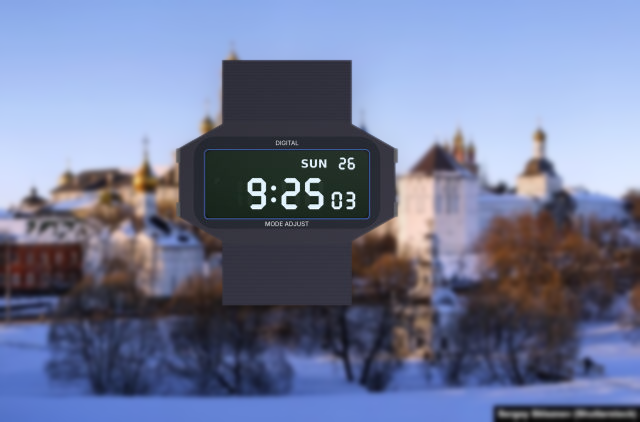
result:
9,25,03
